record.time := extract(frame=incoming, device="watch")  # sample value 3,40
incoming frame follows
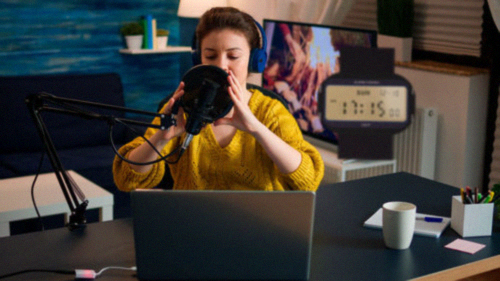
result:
17,15
